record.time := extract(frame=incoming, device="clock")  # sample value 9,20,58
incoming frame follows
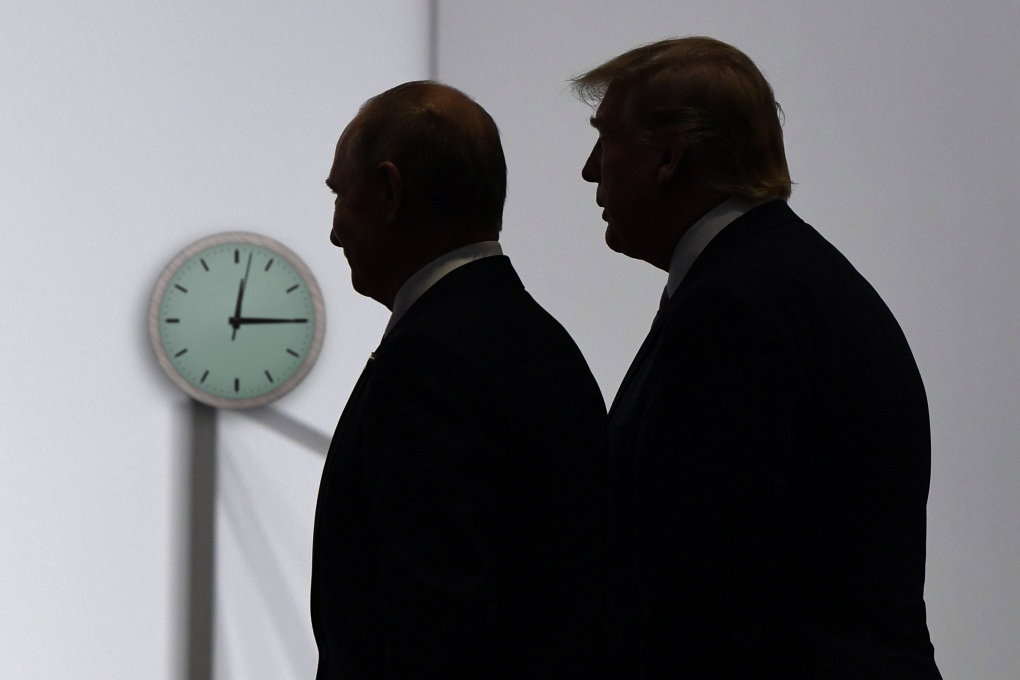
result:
12,15,02
